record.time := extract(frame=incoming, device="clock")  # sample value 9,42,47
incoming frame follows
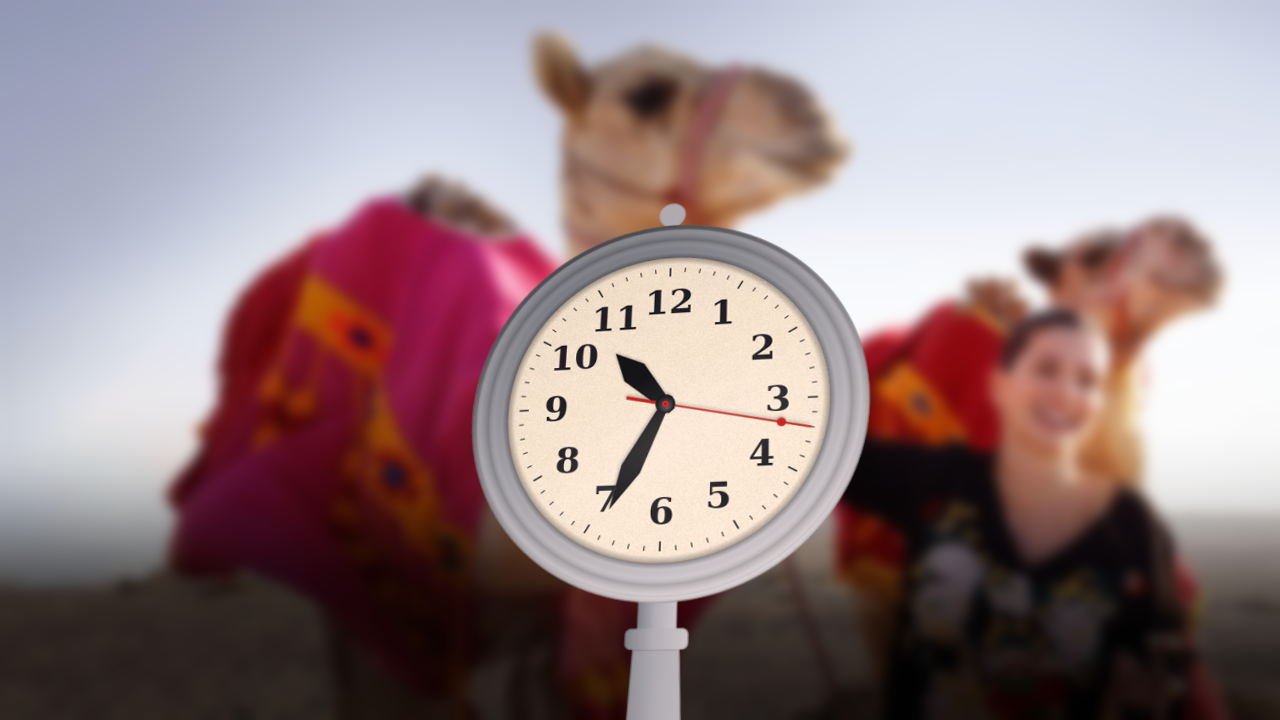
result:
10,34,17
